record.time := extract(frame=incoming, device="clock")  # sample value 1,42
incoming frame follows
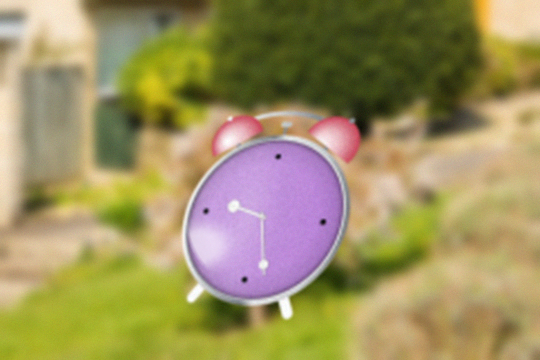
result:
9,27
